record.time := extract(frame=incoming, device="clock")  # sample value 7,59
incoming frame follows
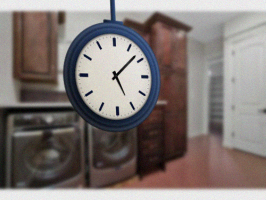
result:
5,08
